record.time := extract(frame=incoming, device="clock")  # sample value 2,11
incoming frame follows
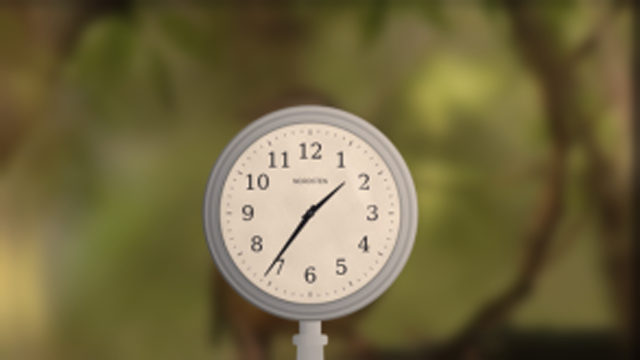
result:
1,36
